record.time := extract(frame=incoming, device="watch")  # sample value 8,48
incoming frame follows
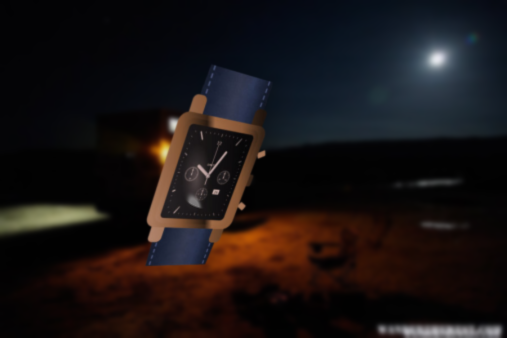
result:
10,04
